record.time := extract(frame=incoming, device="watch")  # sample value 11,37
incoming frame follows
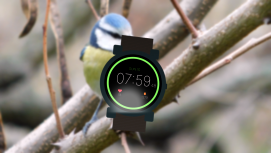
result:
7,59
